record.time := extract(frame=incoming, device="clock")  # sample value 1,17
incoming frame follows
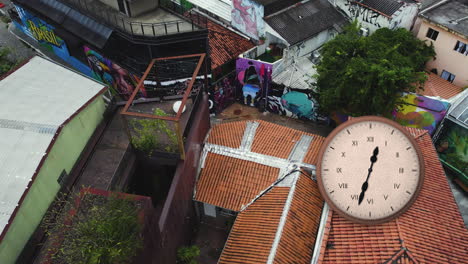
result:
12,33
